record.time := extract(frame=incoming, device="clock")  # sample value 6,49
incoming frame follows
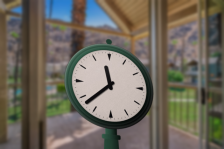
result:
11,38
